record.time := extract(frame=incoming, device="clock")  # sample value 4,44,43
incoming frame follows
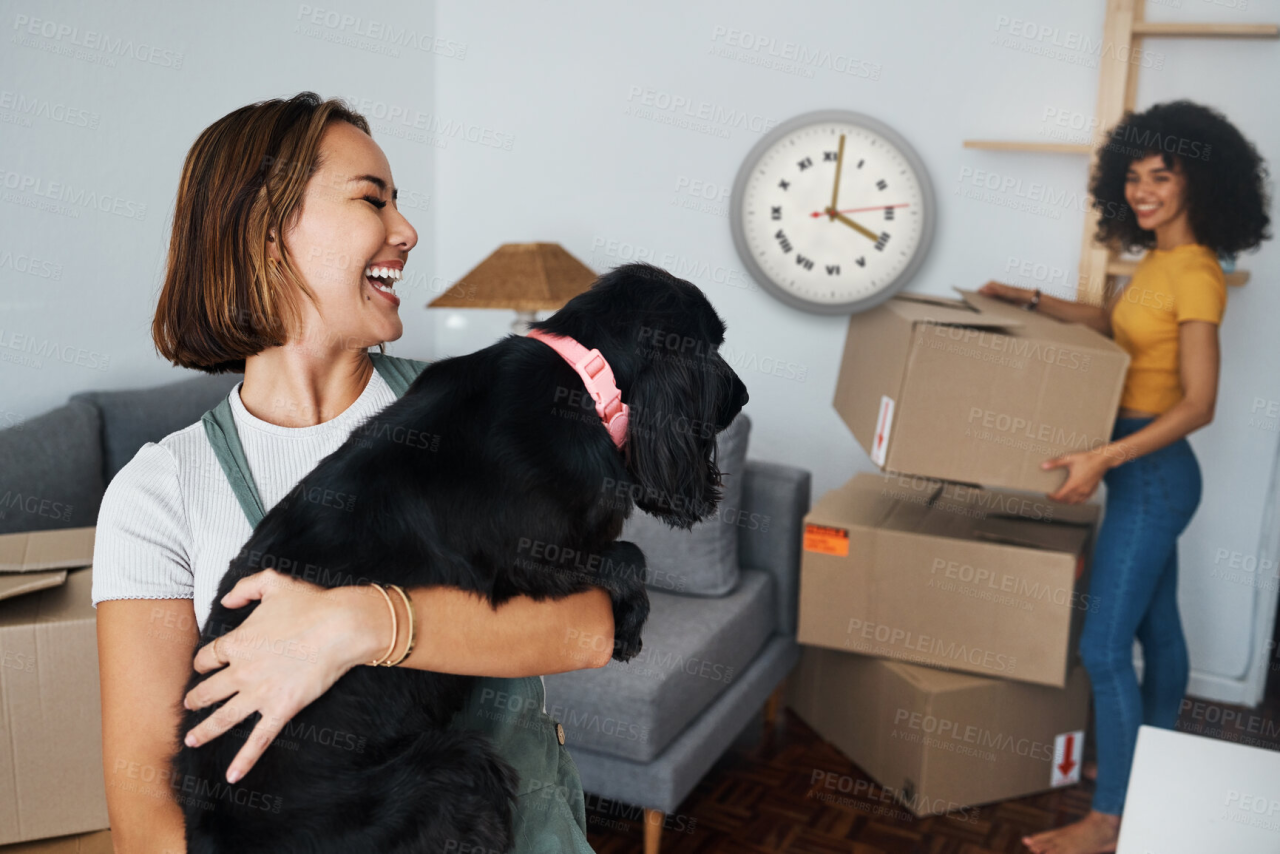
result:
4,01,14
